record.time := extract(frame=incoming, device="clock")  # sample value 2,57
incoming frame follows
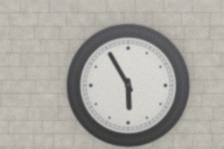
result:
5,55
